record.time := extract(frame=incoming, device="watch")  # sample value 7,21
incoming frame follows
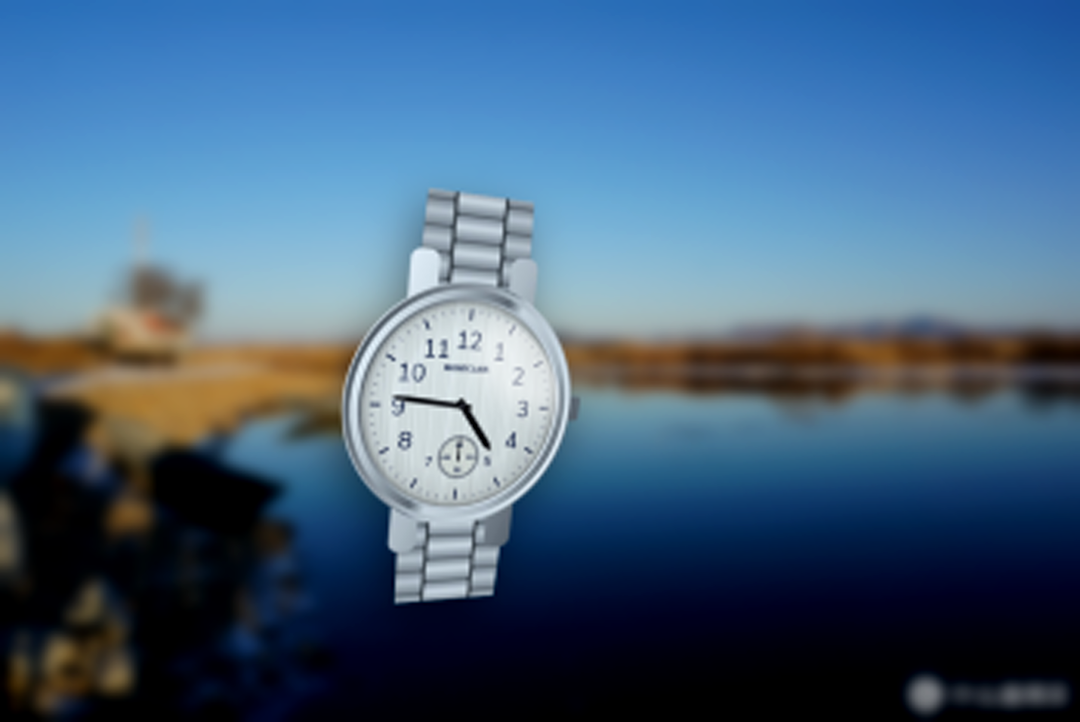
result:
4,46
